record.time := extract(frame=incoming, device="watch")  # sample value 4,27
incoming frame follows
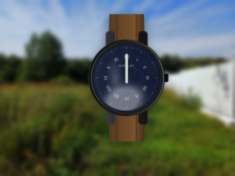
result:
12,00
